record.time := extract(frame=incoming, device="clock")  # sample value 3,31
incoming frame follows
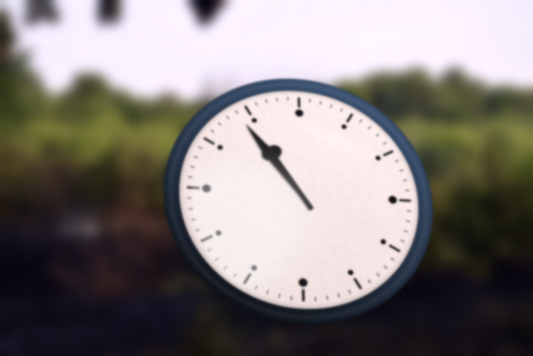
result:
10,54
